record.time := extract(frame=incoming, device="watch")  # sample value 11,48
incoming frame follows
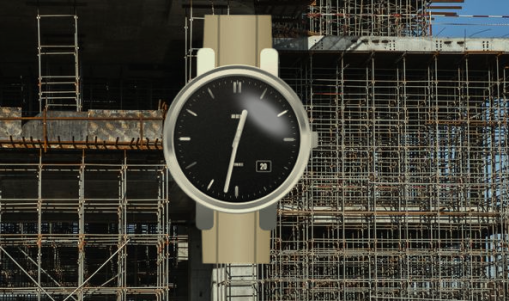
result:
12,32
